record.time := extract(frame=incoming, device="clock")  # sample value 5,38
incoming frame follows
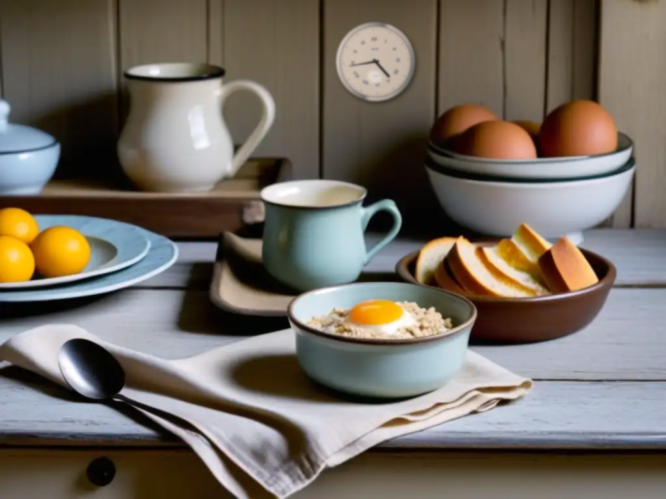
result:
4,44
